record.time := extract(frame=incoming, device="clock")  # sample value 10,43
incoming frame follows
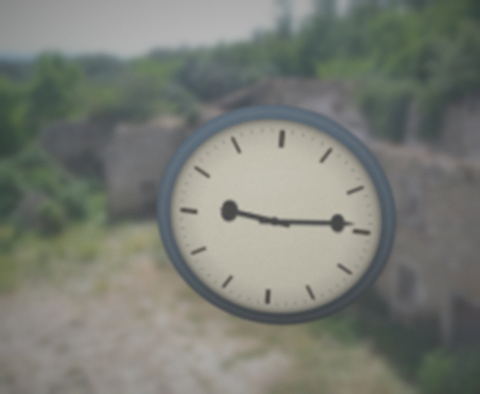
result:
9,14
